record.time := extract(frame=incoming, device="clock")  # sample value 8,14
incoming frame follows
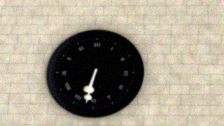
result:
6,32
